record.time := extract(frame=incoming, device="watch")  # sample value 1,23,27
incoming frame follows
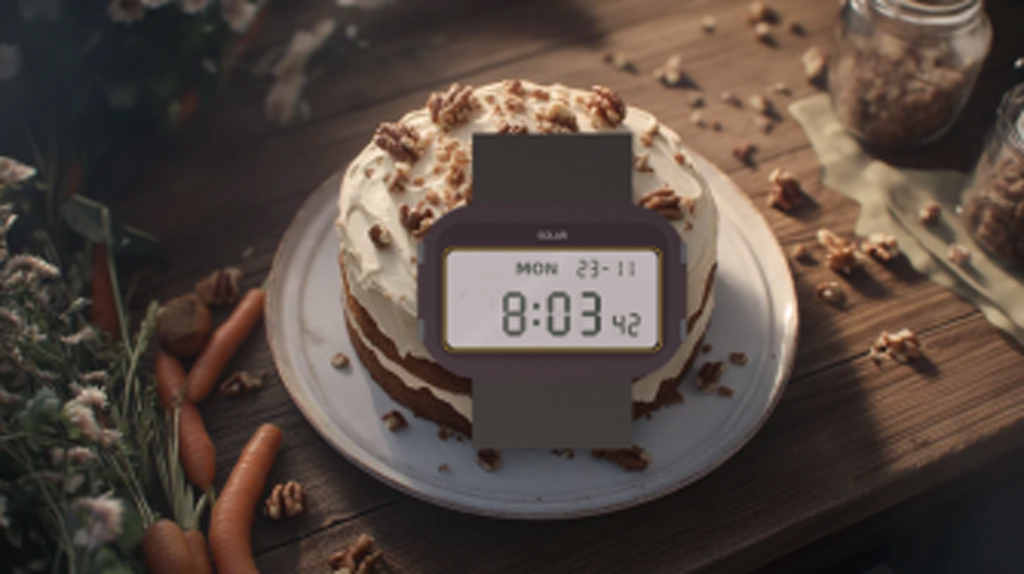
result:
8,03,42
